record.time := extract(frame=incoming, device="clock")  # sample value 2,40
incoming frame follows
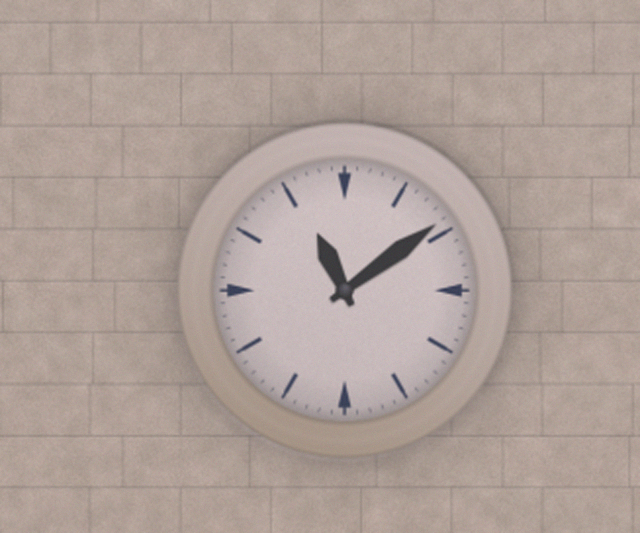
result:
11,09
